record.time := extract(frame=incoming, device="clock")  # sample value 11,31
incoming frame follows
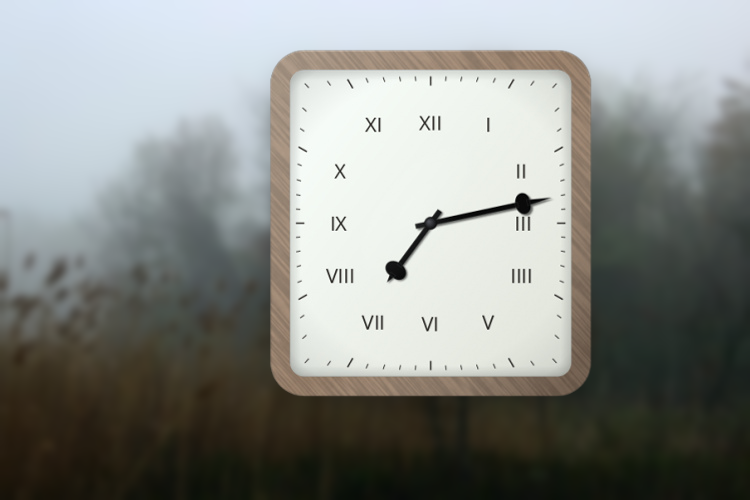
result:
7,13
